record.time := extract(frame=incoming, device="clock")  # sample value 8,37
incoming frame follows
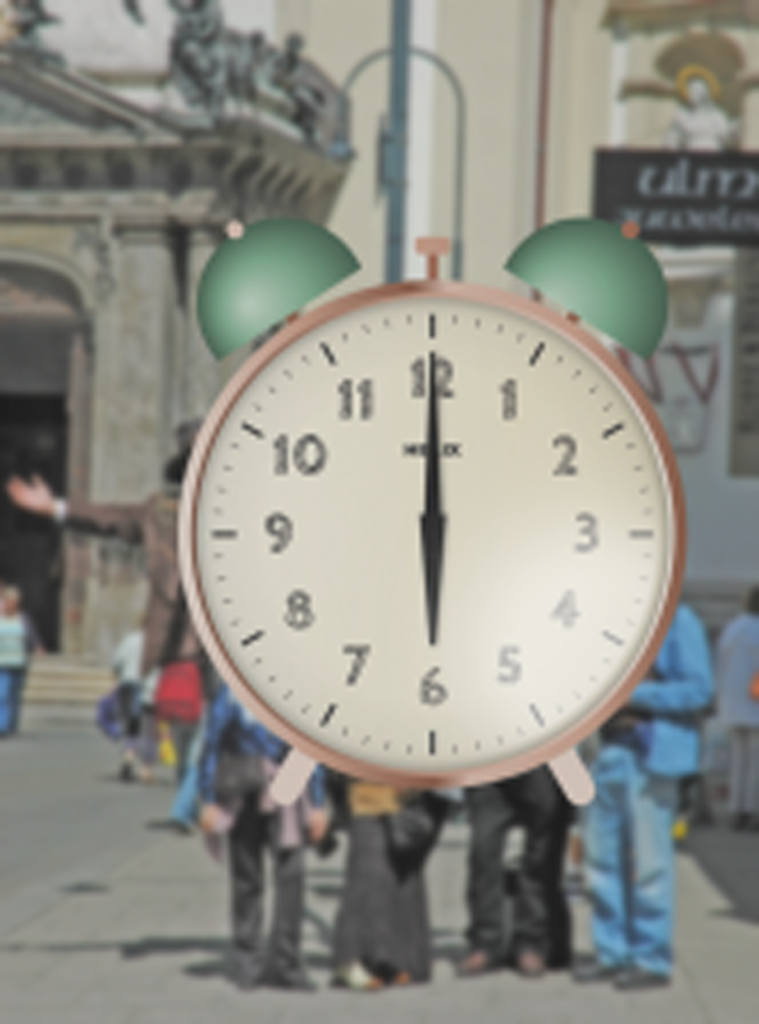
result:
6,00
